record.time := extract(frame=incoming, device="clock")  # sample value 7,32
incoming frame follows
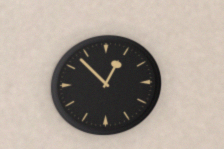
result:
12,53
